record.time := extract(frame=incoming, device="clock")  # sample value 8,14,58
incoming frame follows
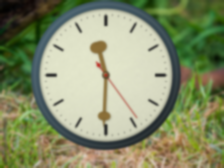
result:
11,30,24
